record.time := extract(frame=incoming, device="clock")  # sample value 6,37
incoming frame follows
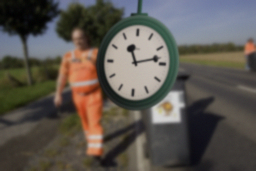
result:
11,13
